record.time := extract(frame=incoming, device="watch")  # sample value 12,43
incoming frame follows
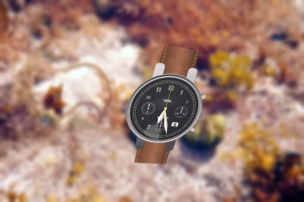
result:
6,27
